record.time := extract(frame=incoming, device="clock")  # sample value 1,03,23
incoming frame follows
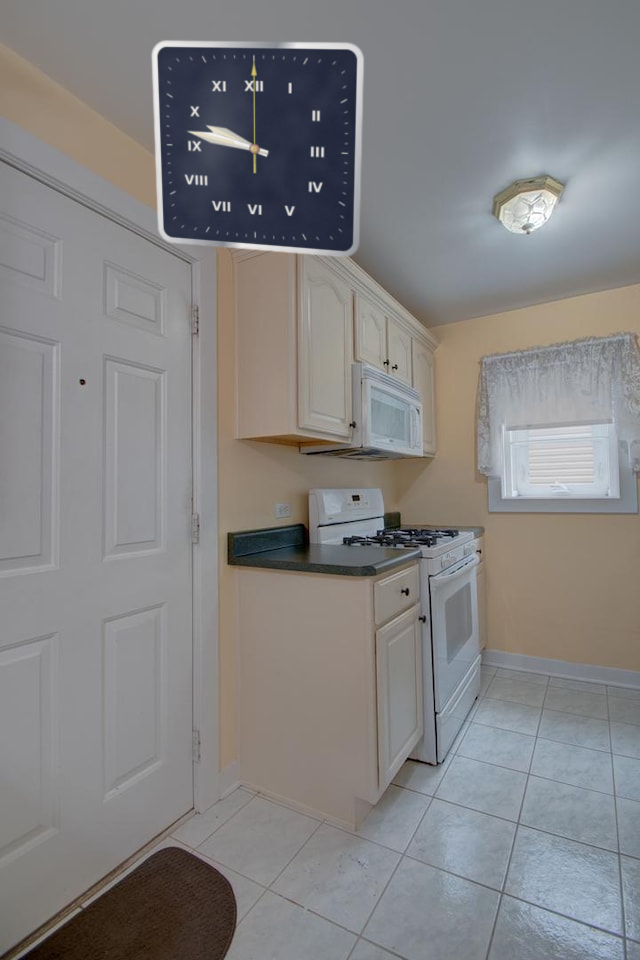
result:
9,47,00
